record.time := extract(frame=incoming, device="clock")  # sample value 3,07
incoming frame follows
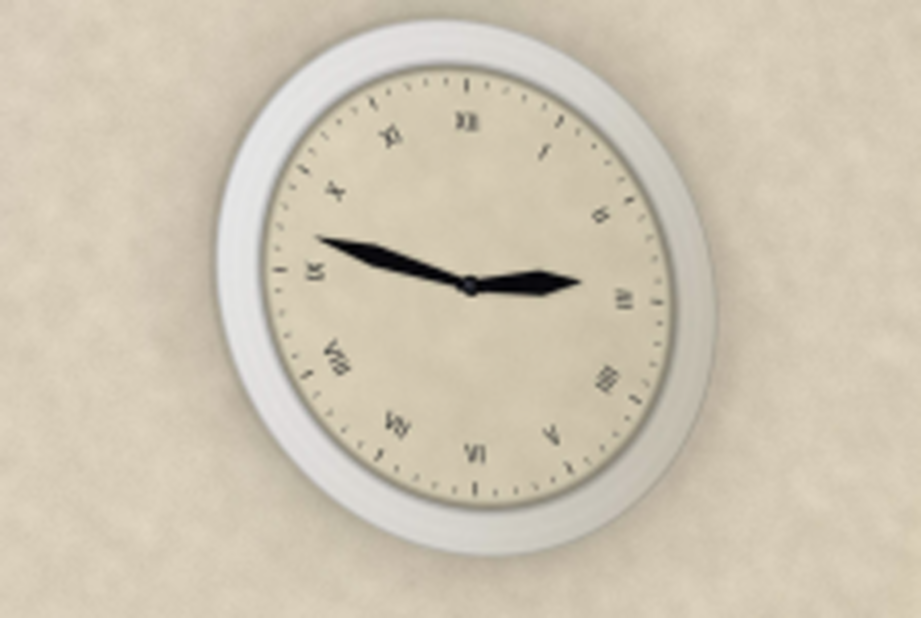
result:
2,47
